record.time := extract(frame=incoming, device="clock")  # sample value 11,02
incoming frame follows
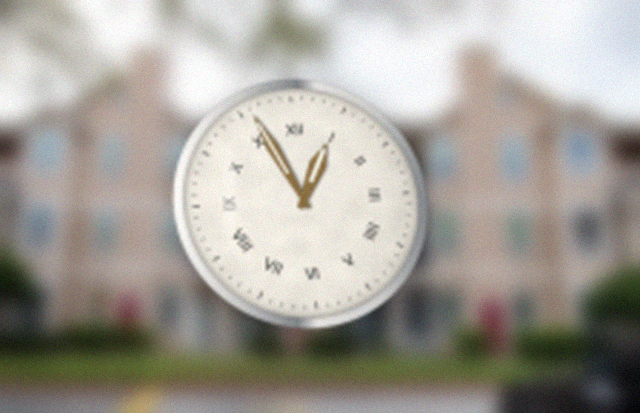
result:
12,56
